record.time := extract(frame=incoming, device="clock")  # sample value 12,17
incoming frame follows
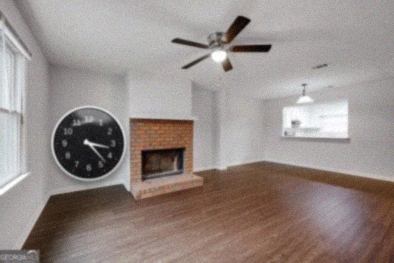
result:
3,23
